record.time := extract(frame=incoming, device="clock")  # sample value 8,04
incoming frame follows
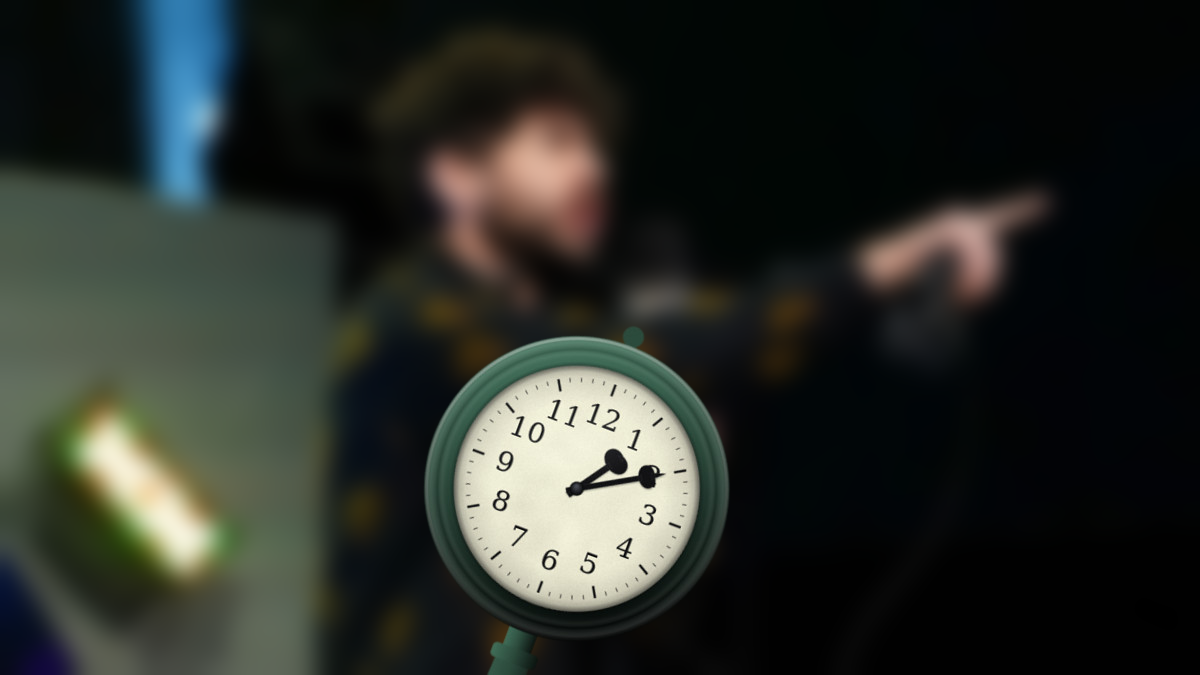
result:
1,10
